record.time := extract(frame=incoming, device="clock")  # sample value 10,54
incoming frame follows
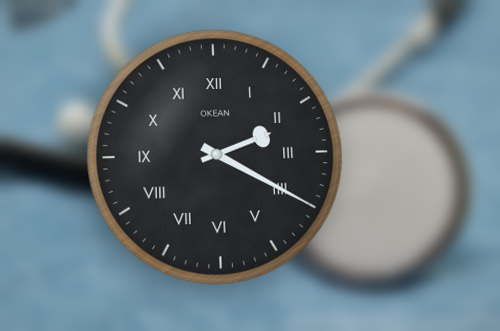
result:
2,20
